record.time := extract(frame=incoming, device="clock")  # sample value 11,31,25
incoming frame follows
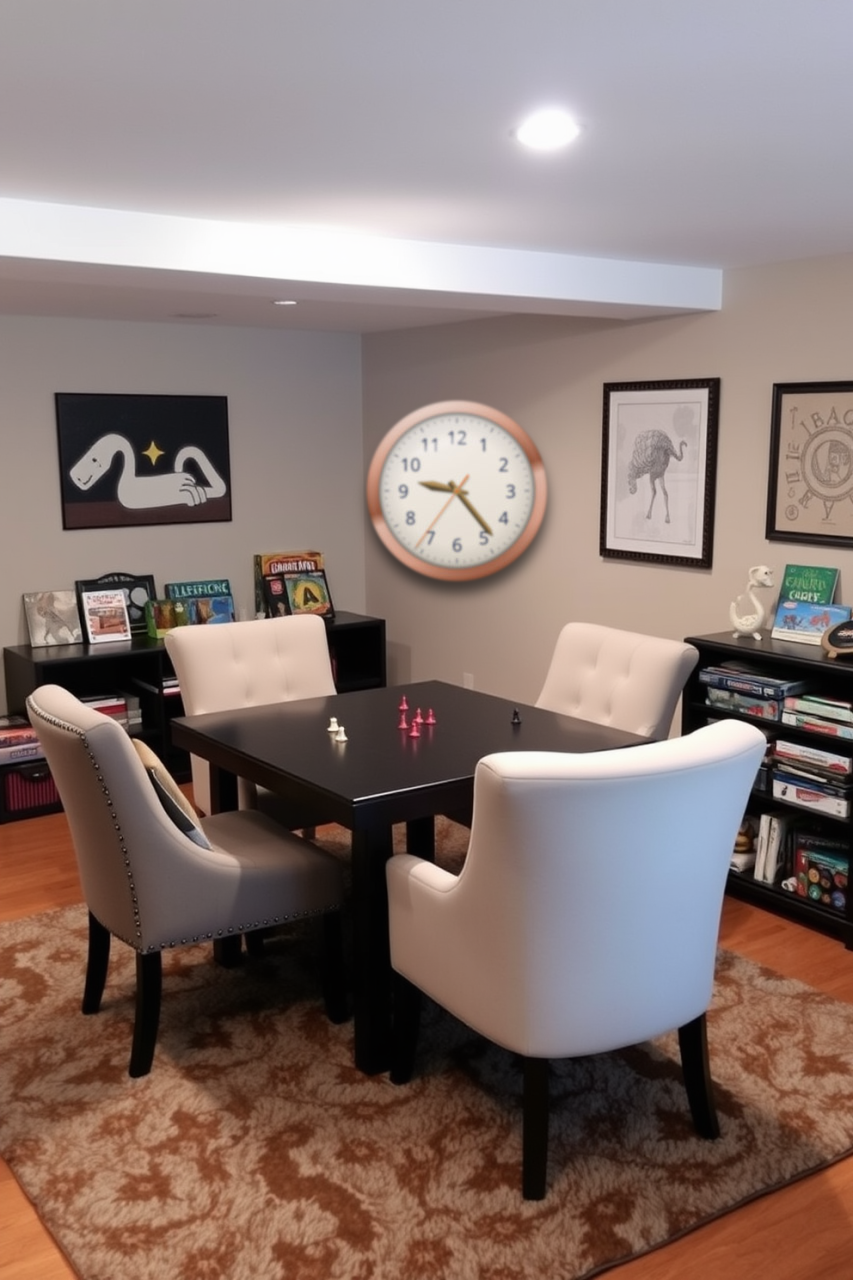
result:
9,23,36
